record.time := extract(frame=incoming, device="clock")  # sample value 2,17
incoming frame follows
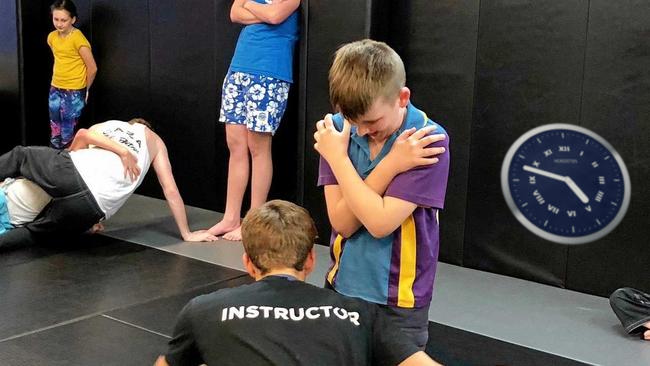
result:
4,48
